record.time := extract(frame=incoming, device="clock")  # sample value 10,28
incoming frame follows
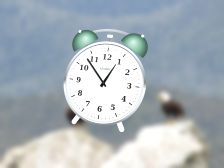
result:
12,53
